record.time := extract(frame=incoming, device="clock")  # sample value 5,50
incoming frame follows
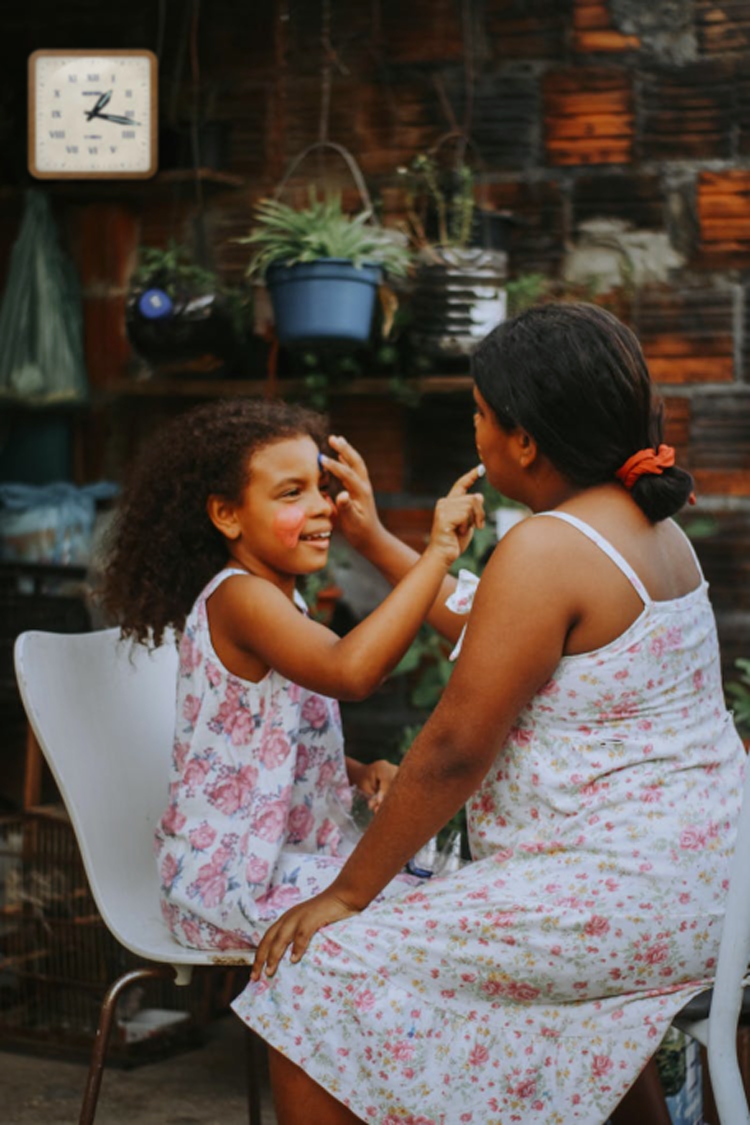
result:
1,17
